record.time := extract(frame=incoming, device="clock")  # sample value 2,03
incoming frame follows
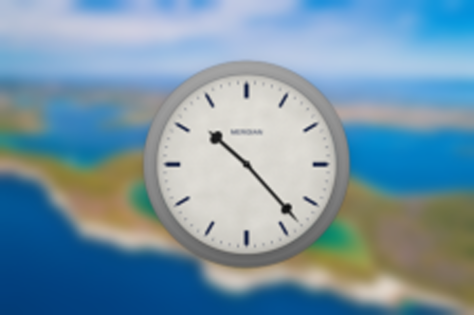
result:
10,23
